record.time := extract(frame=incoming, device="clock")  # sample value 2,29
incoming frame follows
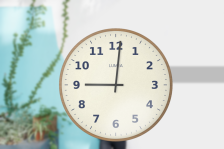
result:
9,01
